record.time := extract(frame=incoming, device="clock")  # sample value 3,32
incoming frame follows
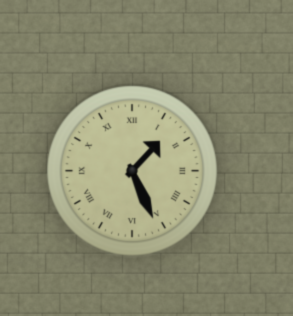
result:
1,26
